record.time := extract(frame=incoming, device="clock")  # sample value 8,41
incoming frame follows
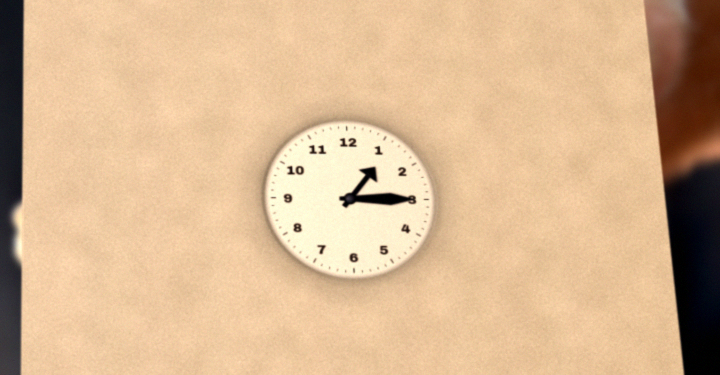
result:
1,15
